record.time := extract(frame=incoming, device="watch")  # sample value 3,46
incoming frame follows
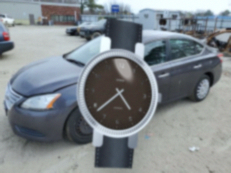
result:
4,38
